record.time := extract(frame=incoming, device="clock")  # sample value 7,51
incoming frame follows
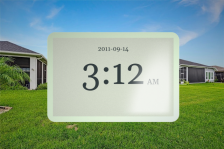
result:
3,12
